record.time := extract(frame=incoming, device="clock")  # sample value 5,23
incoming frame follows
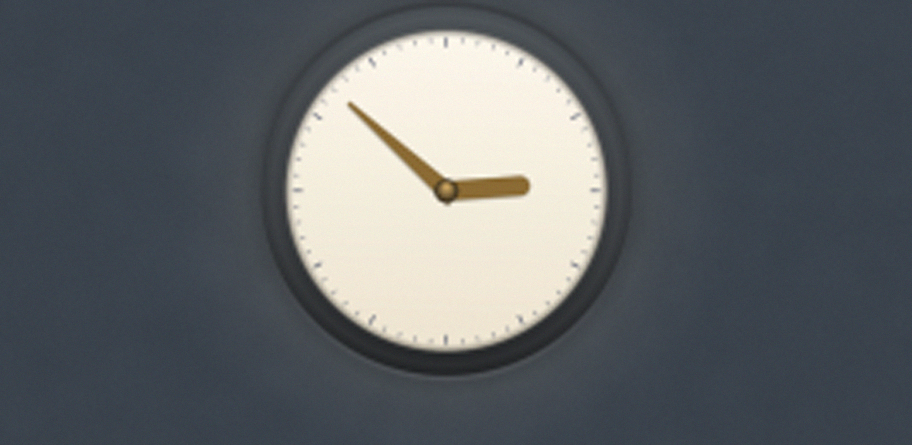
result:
2,52
